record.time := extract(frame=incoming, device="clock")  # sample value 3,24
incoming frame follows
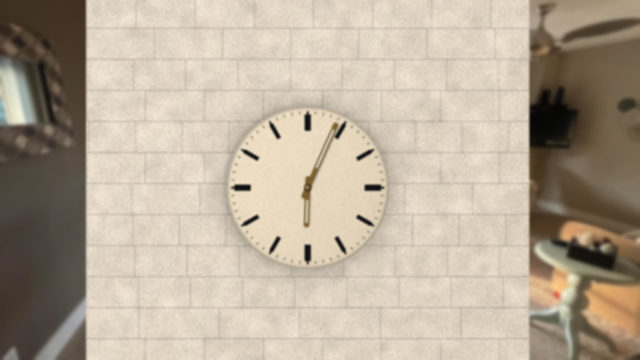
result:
6,04
